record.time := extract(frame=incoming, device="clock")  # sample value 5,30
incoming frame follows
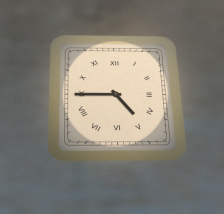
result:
4,45
